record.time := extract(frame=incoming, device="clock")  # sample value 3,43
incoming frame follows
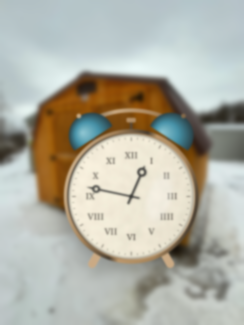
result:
12,47
